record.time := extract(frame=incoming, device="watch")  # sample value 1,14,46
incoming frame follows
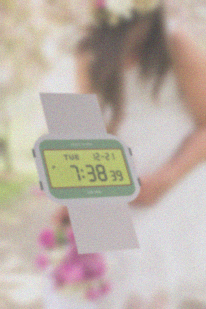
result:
7,38,39
